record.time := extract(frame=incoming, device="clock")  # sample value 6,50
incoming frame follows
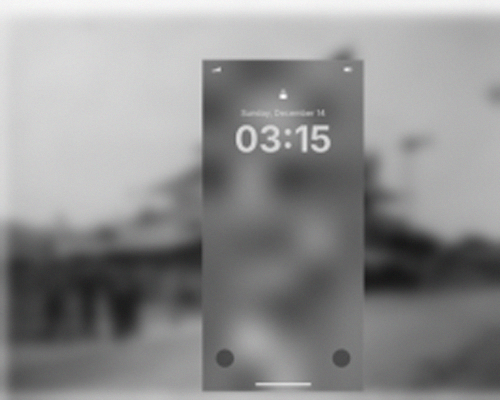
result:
3,15
